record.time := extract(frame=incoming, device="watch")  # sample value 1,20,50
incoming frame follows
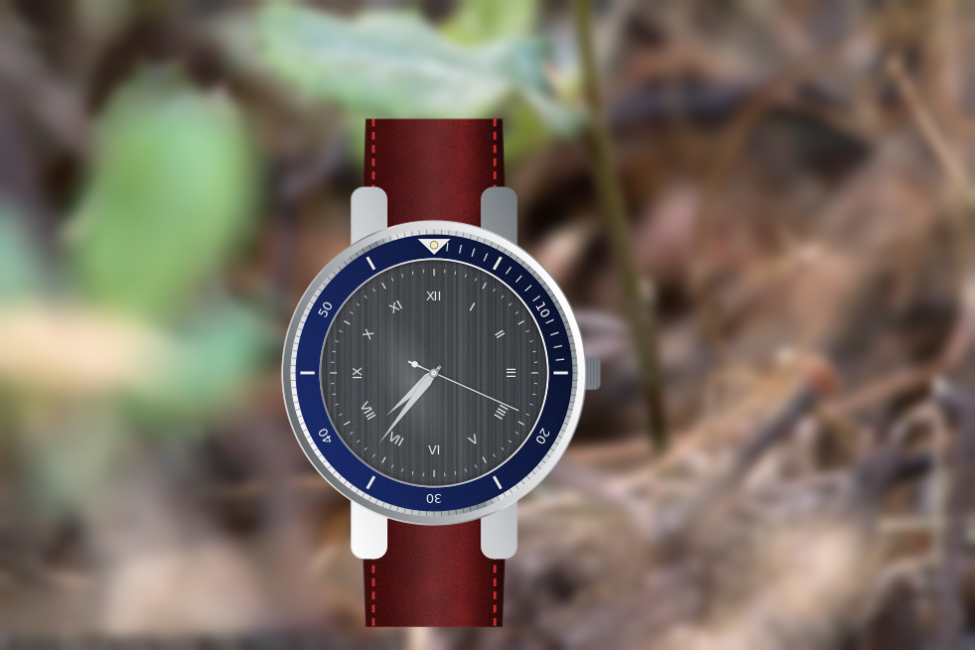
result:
7,36,19
